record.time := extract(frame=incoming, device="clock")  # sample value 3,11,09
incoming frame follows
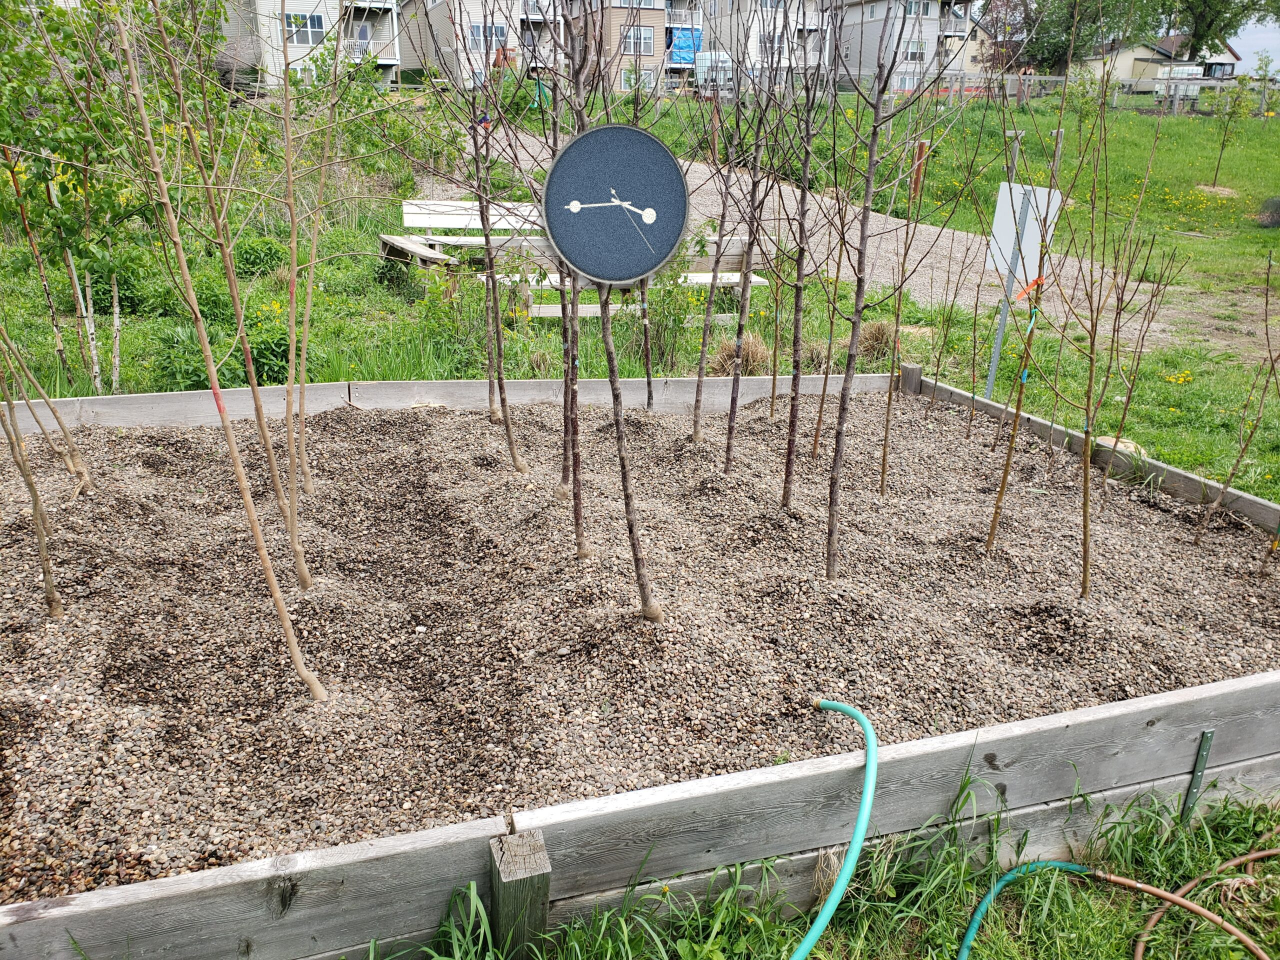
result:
3,44,24
